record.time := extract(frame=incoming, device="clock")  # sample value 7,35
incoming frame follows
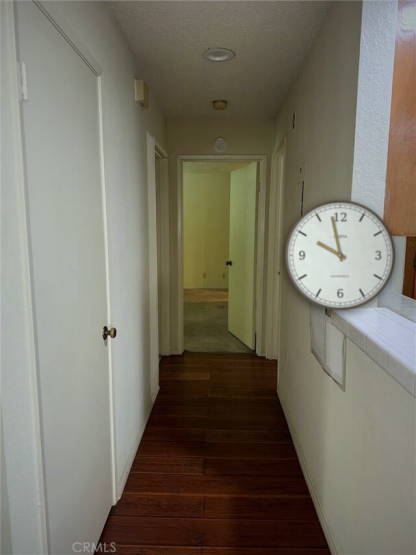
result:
9,58
